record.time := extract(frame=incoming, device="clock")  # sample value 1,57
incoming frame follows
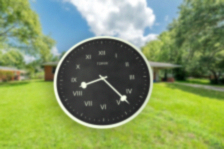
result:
8,23
